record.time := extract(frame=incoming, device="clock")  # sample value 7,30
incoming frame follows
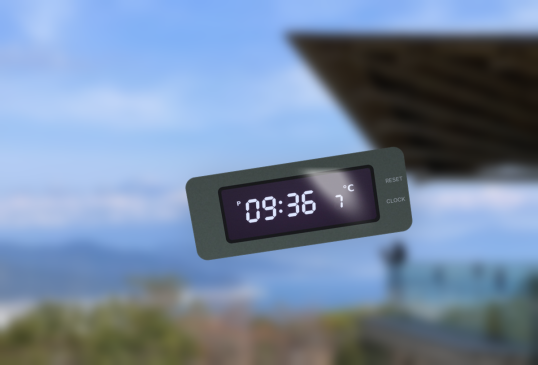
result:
9,36
